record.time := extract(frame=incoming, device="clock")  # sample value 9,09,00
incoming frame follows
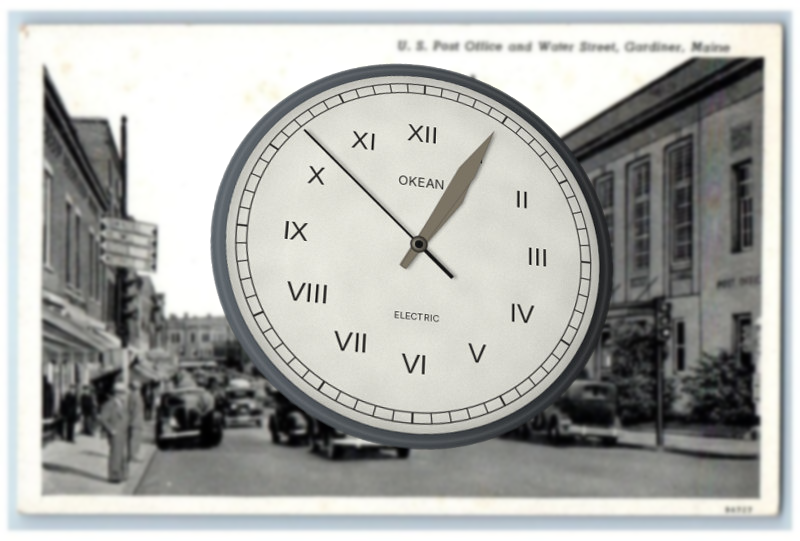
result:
1,04,52
